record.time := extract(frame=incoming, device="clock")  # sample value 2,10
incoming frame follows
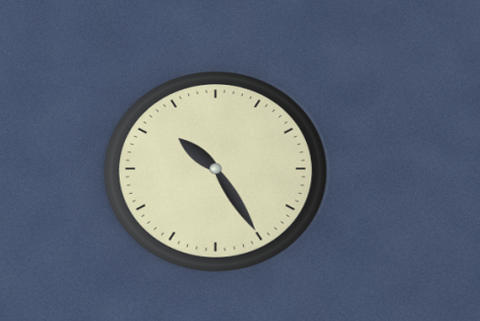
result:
10,25
